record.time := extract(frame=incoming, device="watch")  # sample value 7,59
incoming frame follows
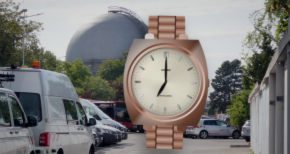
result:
7,00
